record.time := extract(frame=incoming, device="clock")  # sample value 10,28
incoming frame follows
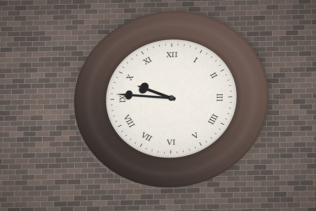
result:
9,46
